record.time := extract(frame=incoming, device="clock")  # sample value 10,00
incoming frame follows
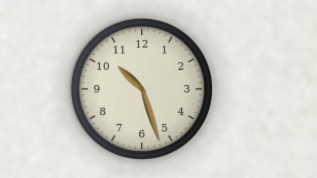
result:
10,27
